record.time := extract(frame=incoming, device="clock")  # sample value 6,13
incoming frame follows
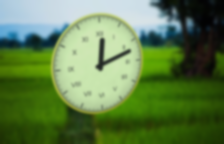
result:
12,12
